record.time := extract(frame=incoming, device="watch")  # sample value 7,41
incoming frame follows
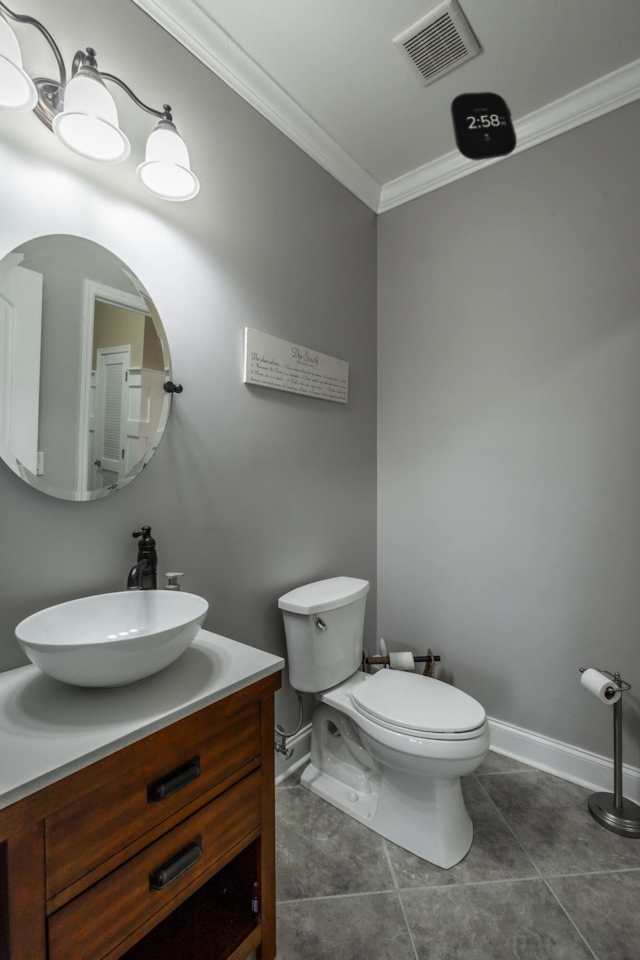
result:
2,58
